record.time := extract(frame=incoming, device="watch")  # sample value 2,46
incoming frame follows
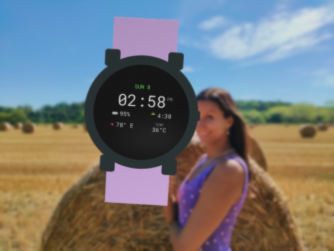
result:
2,58
